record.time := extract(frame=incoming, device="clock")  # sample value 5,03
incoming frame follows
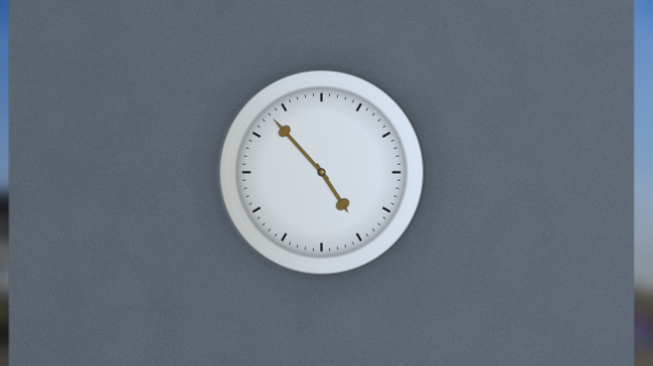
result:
4,53
